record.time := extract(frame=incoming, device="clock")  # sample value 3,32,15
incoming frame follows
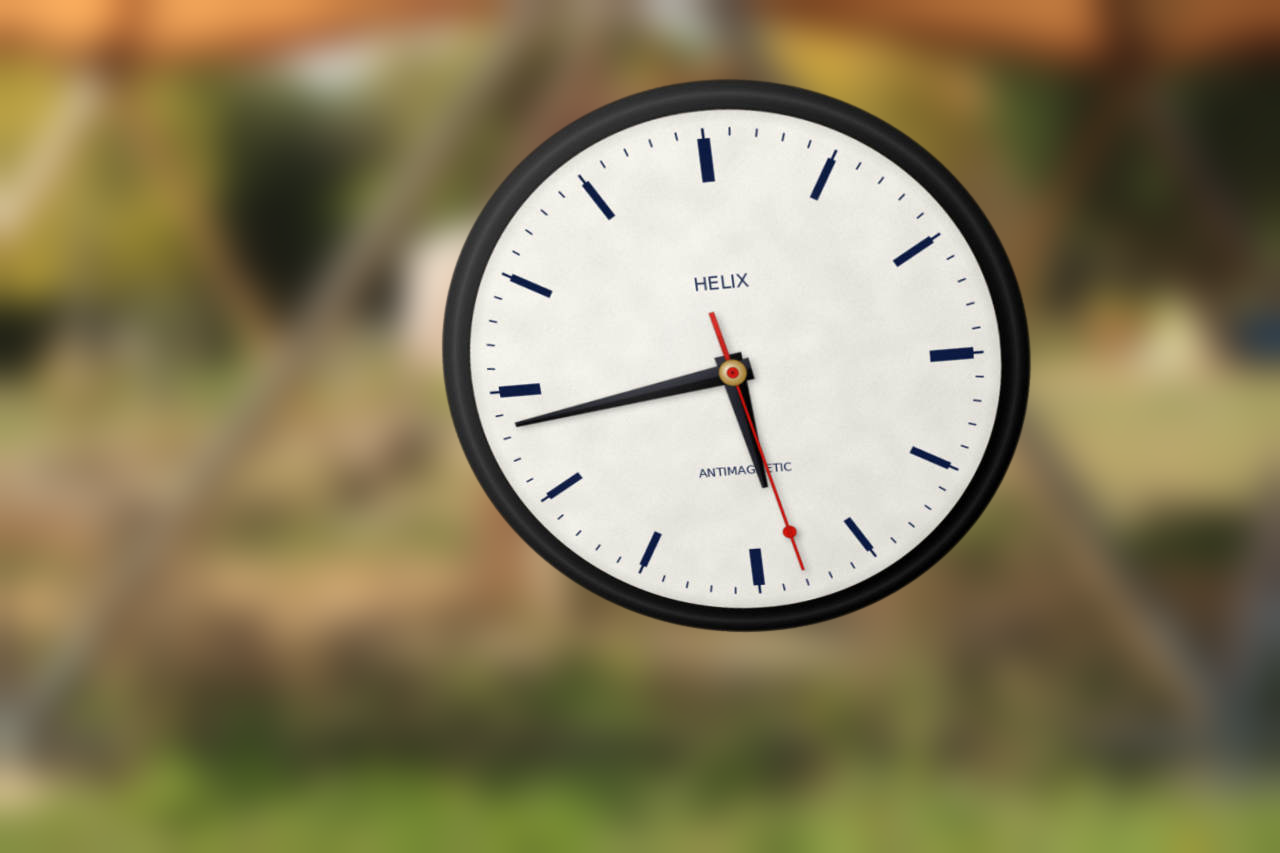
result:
5,43,28
